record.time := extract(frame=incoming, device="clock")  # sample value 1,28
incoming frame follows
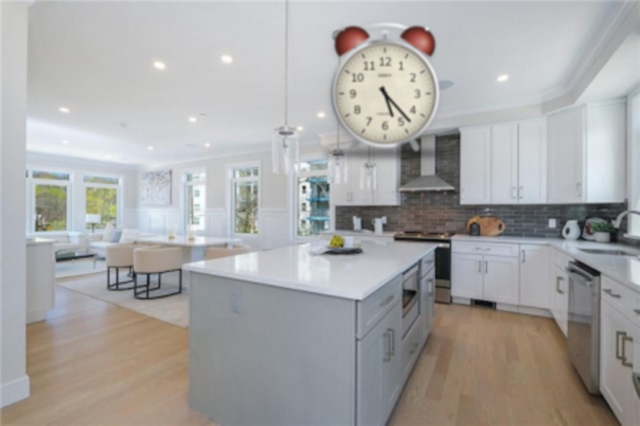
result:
5,23
